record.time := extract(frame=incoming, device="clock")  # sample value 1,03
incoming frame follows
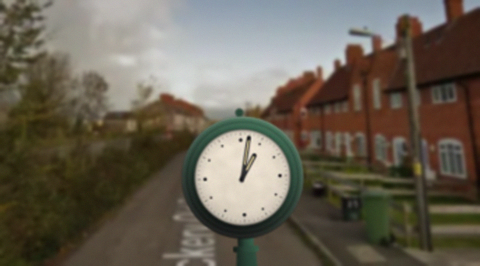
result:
1,02
